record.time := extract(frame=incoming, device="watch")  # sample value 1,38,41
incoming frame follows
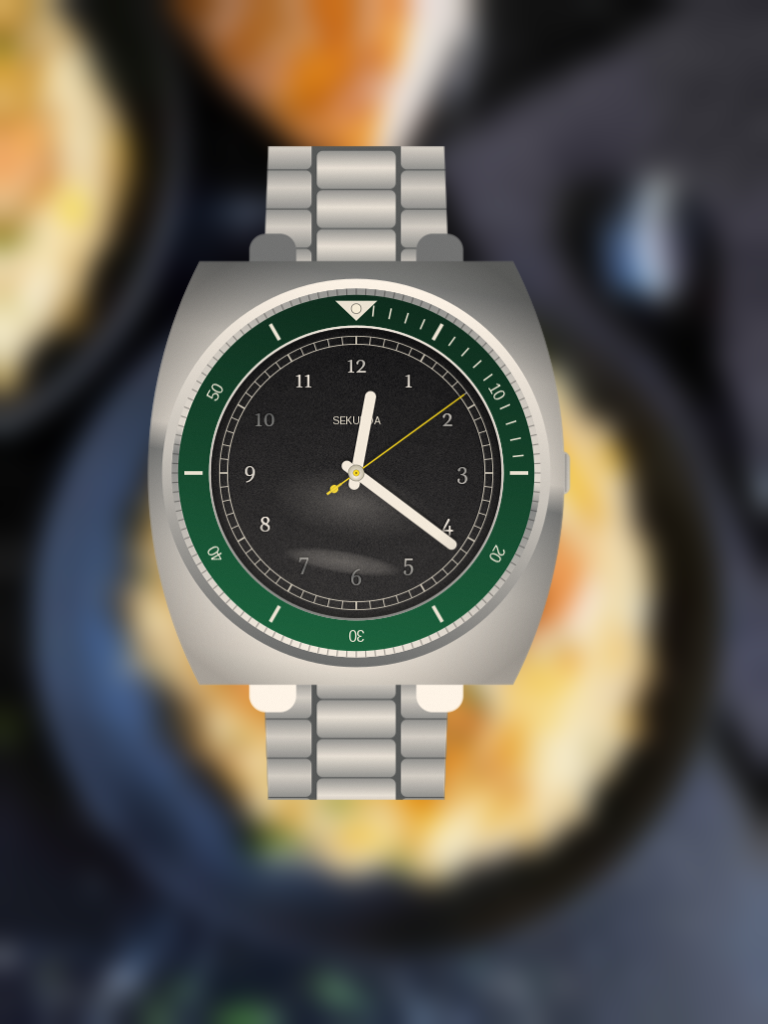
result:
12,21,09
